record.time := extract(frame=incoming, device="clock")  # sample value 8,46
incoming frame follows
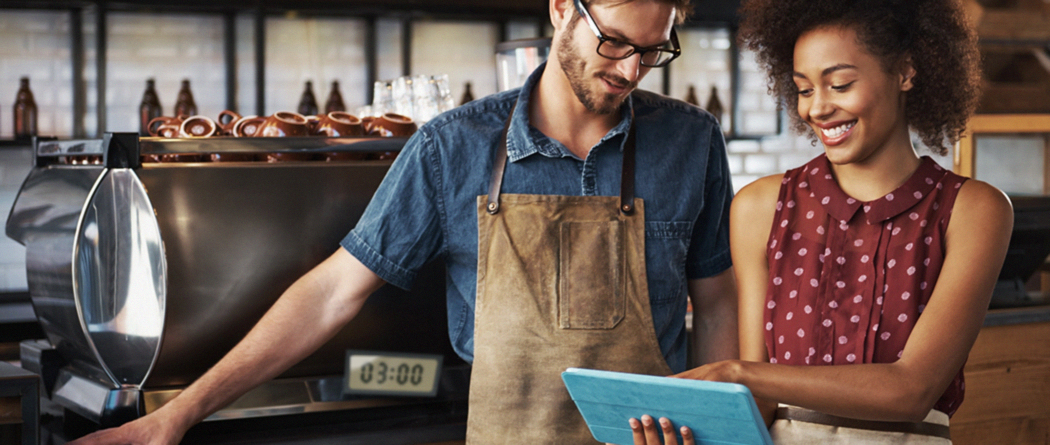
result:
3,00
